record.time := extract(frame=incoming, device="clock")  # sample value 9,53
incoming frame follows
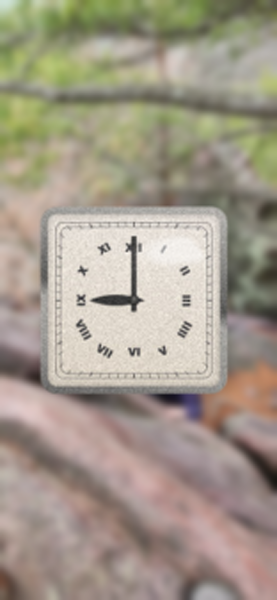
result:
9,00
